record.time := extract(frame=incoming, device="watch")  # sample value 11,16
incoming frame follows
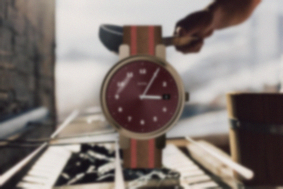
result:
3,05
